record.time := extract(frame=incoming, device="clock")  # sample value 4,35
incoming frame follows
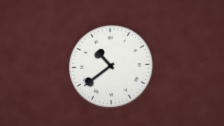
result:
10,39
